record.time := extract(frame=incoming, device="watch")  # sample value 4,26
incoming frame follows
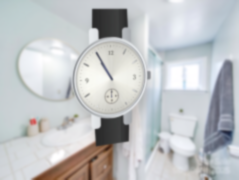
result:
10,55
